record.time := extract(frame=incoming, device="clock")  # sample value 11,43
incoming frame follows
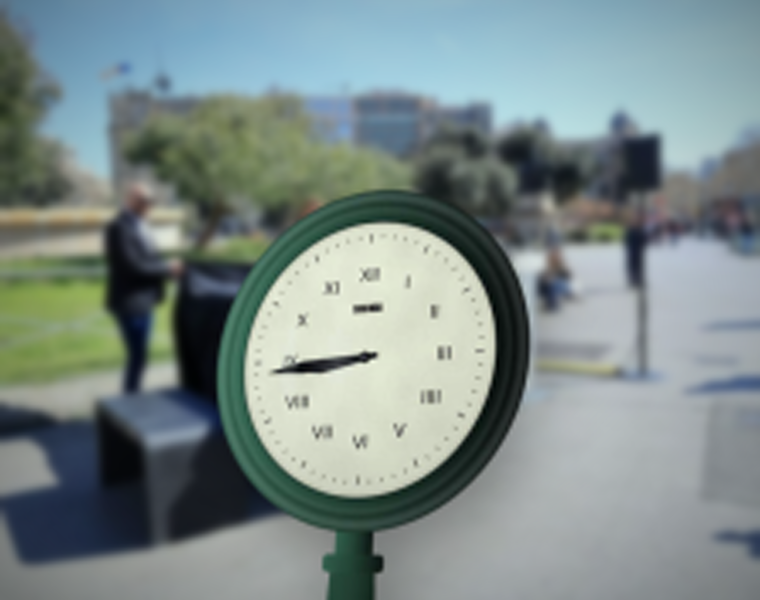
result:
8,44
